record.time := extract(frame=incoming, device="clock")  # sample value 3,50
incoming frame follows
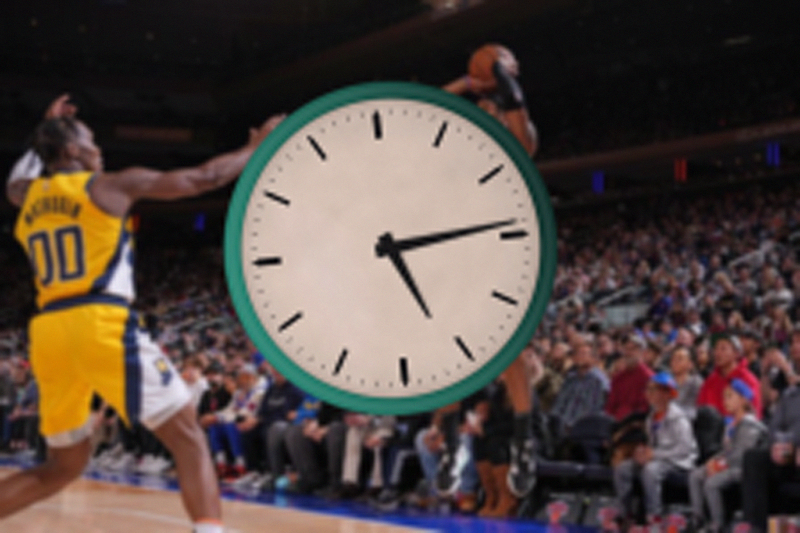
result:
5,14
